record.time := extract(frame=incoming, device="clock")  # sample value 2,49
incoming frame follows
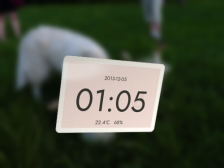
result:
1,05
